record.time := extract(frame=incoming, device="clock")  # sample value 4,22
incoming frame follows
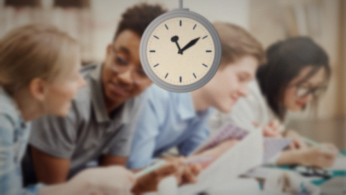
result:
11,09
